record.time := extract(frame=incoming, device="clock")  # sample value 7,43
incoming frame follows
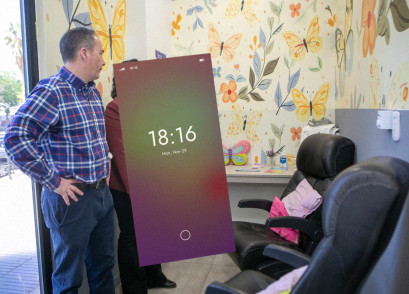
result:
18,16
